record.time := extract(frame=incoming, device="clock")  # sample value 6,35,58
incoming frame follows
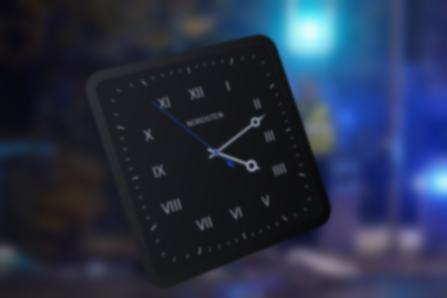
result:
4,11,54
